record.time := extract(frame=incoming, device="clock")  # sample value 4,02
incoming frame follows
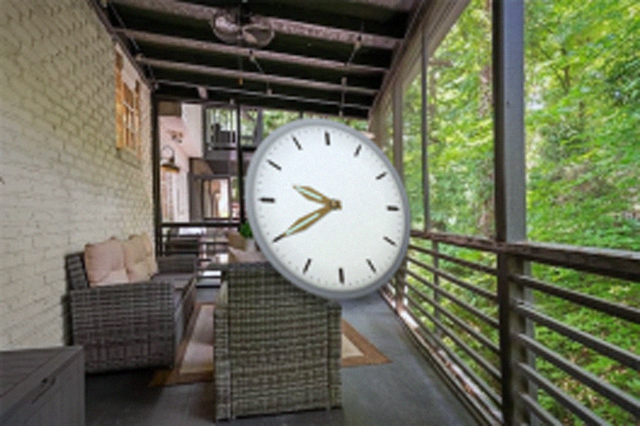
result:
9,40
